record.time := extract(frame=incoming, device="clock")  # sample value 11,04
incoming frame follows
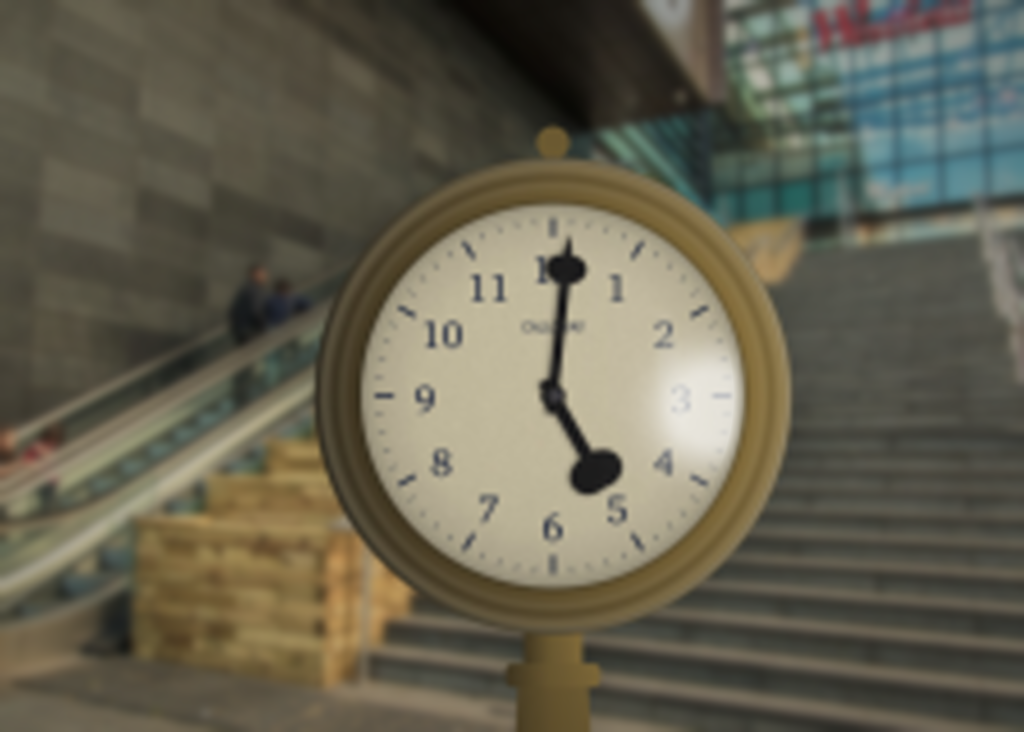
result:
5,01
